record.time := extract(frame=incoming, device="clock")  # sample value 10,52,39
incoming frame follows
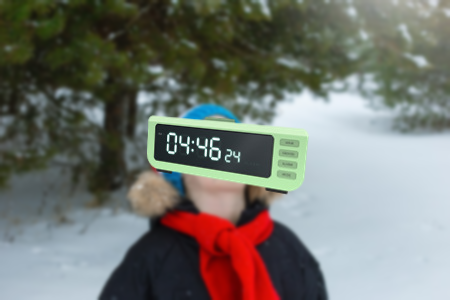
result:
4,46,24
